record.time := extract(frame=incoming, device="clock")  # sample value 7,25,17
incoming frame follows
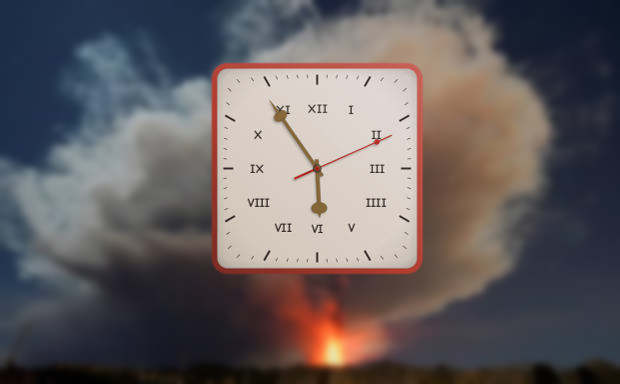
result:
5,54,11
